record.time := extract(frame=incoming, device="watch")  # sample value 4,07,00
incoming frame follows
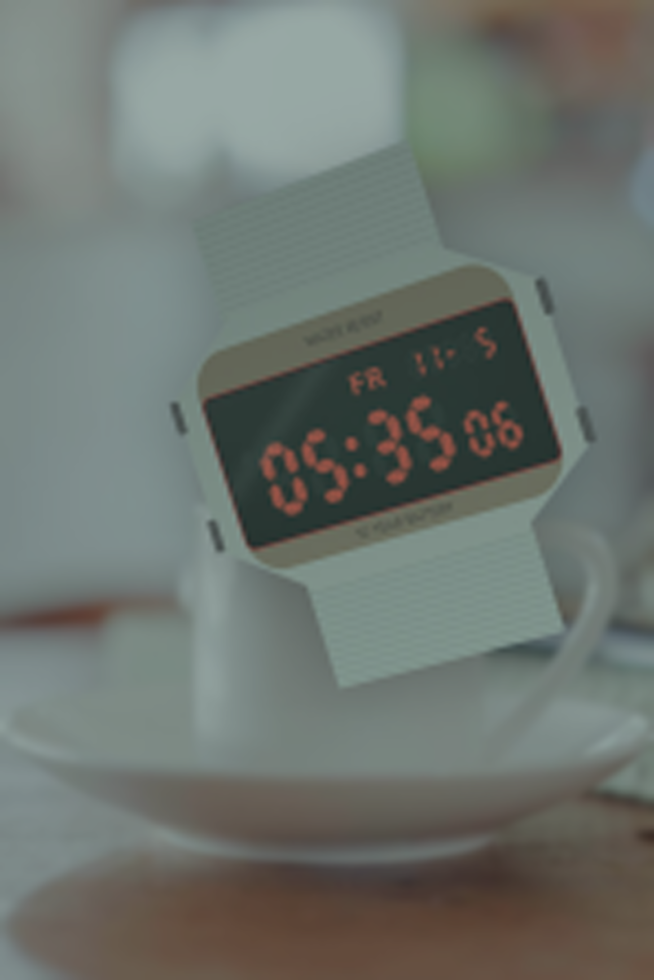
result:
5,35,06
